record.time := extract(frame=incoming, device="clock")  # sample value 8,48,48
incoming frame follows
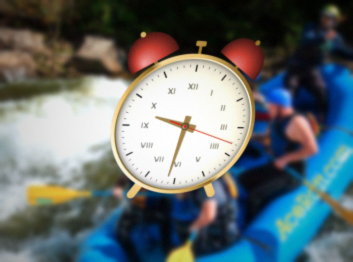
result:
9,31,18
